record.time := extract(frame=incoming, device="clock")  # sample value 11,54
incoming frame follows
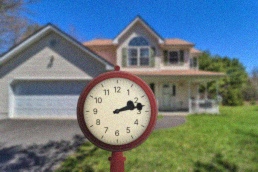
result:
2,13
